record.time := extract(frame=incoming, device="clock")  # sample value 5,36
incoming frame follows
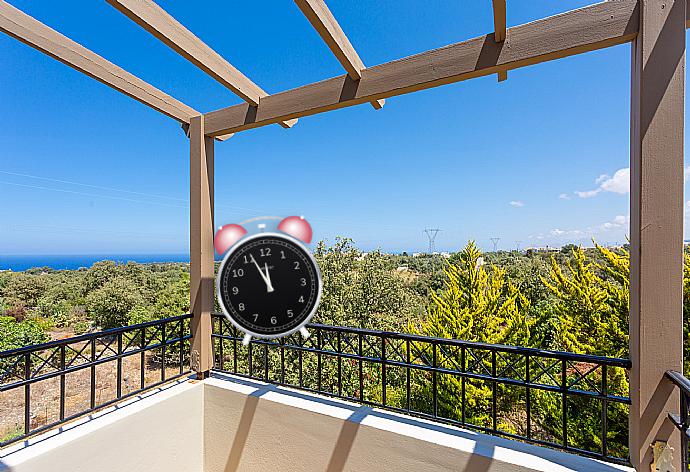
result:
11,56
